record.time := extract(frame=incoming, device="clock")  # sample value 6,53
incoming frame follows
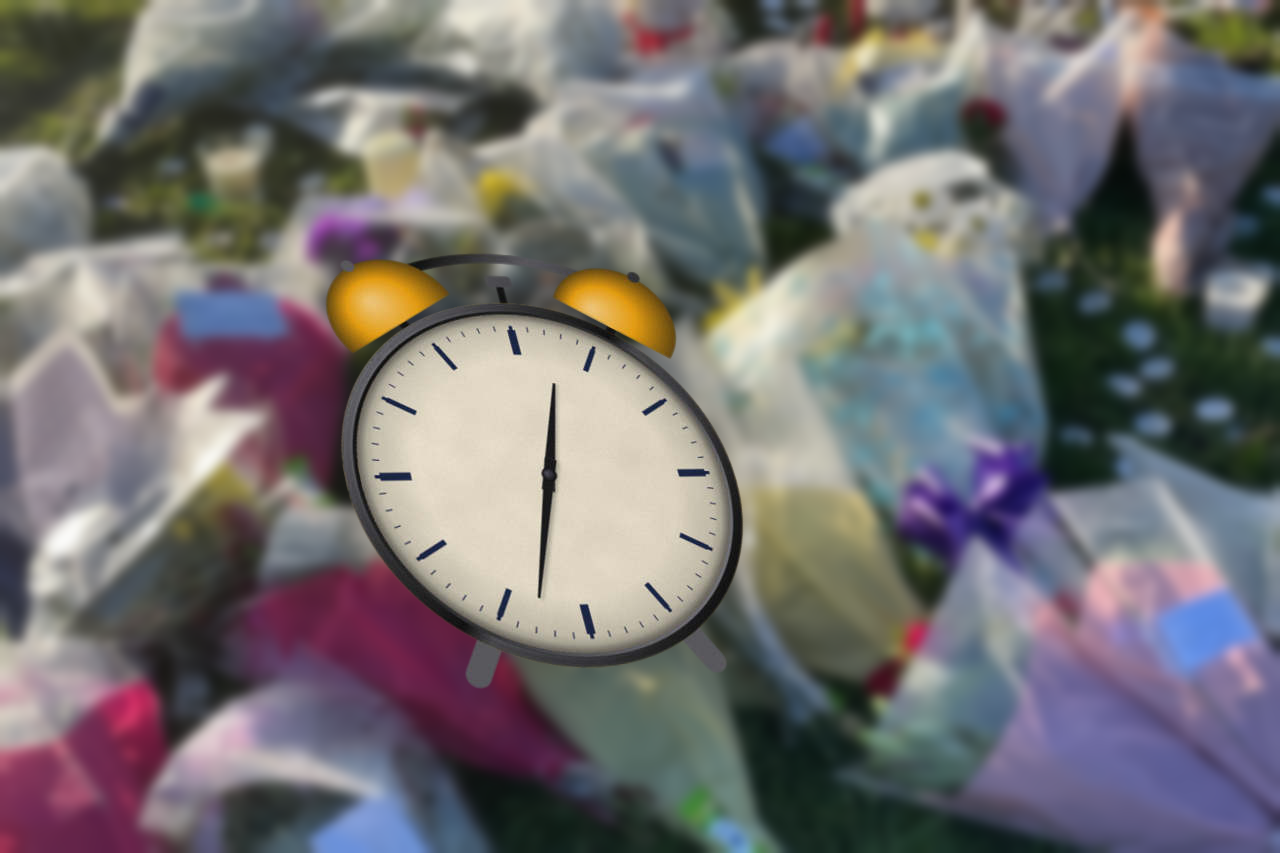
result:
12,33
